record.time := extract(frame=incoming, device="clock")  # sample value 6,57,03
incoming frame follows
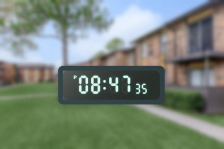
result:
8,47,35
